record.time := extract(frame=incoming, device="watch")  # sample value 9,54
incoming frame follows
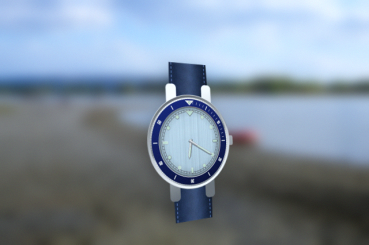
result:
6,20
